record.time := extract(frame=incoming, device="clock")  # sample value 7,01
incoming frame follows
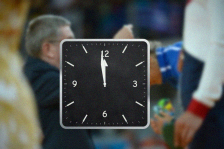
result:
11,59
